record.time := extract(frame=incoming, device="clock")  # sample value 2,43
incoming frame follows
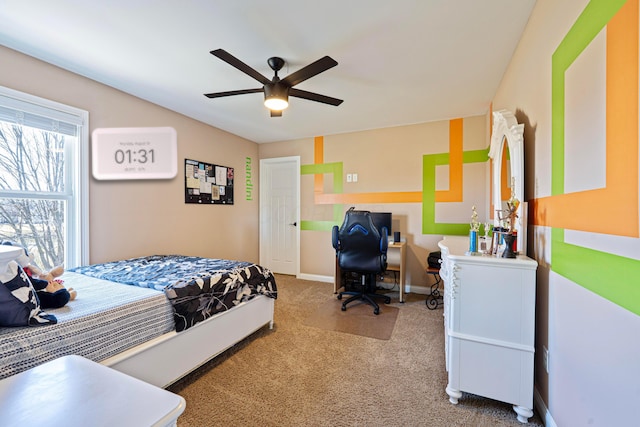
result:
1,31
